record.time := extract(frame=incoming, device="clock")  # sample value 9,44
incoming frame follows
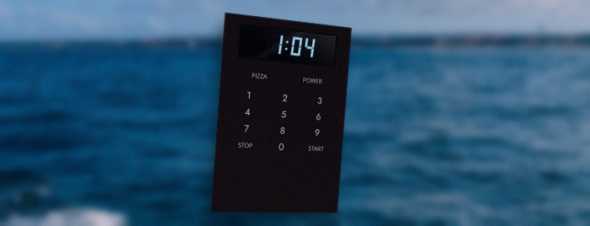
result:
1,04
